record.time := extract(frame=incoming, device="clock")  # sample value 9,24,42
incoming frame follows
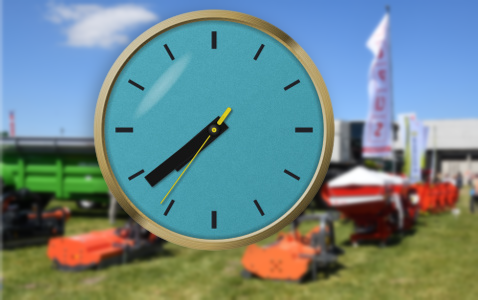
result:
7,38,36
